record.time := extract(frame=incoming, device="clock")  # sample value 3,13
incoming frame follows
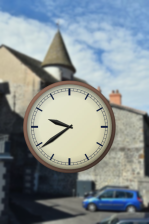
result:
9,39
